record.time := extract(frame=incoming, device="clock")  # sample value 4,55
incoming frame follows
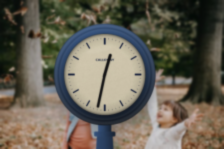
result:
12,32
